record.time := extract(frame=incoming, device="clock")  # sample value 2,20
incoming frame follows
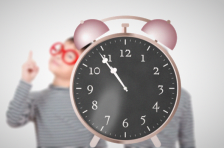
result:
10,54
